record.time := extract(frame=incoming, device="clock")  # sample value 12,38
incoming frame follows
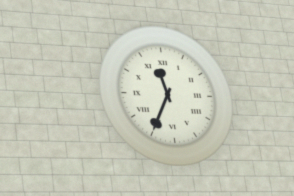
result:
11,35
